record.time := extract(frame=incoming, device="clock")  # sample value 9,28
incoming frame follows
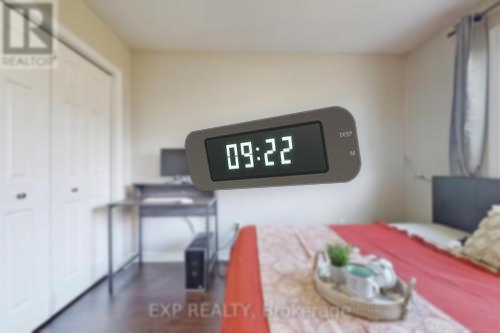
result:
9,22
